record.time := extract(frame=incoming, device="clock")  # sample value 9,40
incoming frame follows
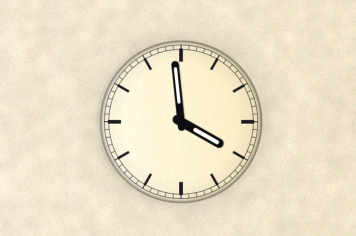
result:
3,59
